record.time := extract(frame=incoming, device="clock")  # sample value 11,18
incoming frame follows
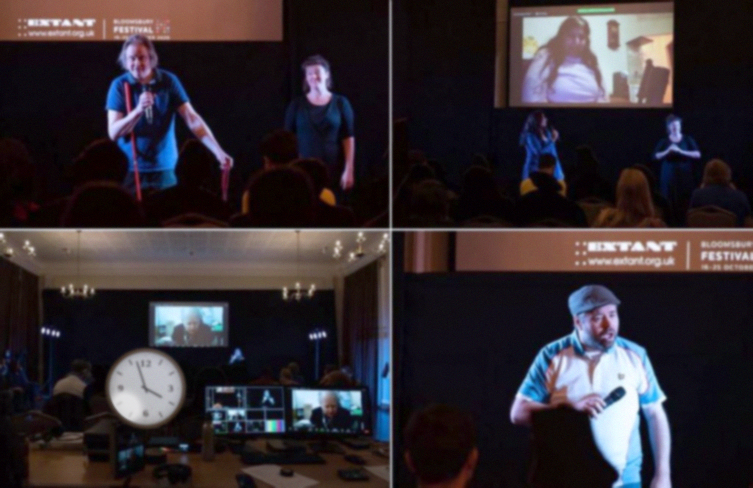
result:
3,57
